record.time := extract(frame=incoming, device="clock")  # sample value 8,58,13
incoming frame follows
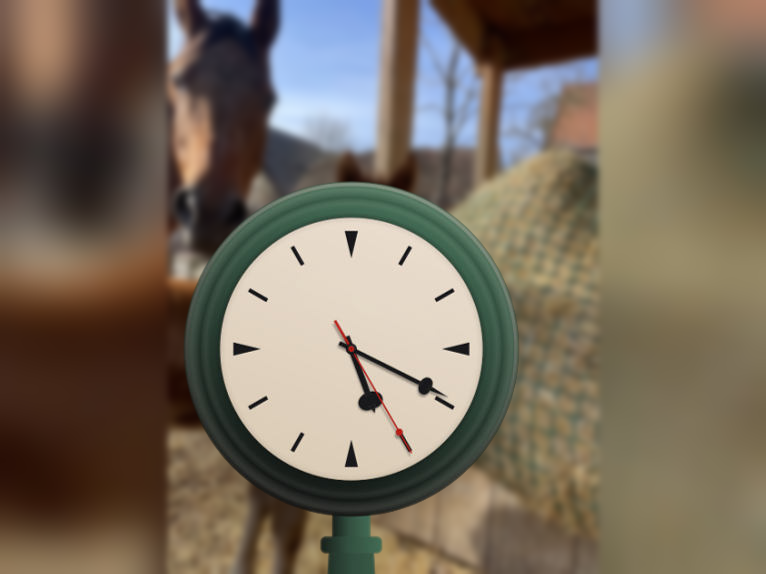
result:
5,19,25
